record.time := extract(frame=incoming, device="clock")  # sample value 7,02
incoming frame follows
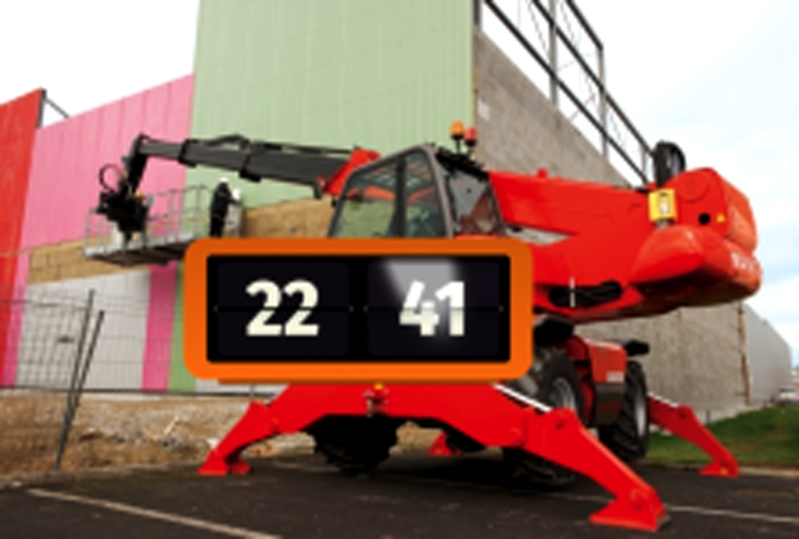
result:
22,41
